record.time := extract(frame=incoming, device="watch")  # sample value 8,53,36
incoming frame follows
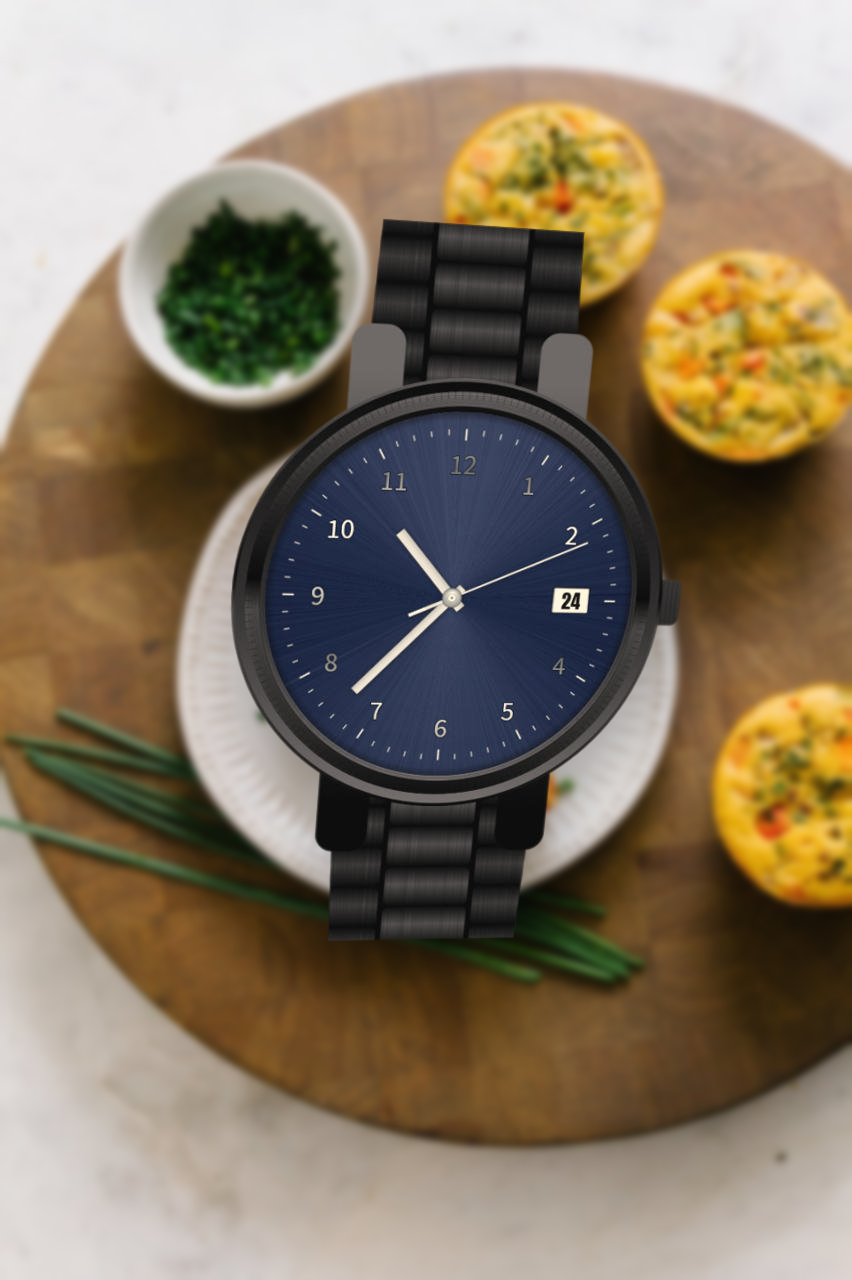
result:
10,37,11
